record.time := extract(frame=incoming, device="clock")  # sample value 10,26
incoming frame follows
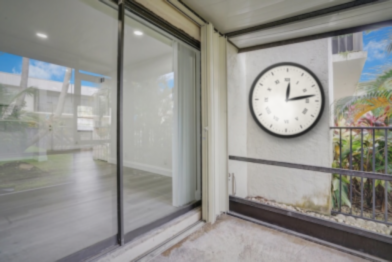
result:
12,13
